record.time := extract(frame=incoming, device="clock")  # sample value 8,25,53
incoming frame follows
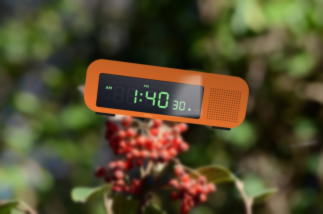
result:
1,40,30
